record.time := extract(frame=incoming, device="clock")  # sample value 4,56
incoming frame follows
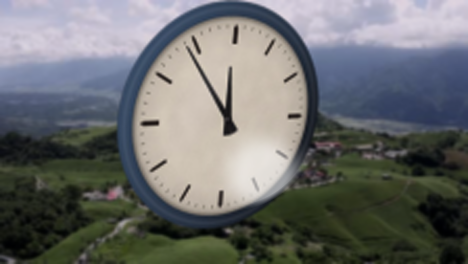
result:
11,54
